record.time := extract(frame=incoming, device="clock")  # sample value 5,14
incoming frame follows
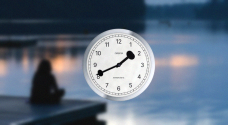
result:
1,41
